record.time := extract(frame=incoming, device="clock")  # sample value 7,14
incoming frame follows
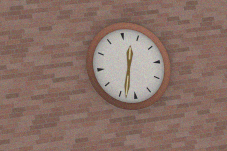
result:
12,33
